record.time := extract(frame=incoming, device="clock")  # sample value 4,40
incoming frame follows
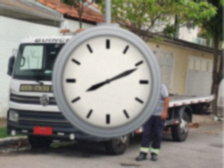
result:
8,11
